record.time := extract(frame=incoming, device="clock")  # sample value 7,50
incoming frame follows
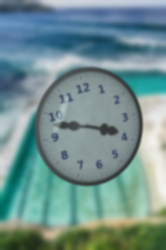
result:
3,48
